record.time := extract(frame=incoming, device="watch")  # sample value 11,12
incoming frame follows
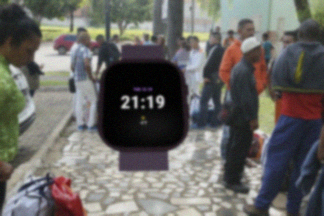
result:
21,19
